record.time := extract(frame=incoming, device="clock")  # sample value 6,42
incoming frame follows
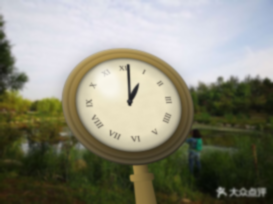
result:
1,01
